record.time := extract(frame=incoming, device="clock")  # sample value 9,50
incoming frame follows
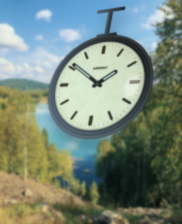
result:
1,51
